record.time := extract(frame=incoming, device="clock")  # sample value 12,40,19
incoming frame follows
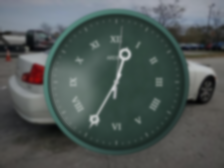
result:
12,35,01
